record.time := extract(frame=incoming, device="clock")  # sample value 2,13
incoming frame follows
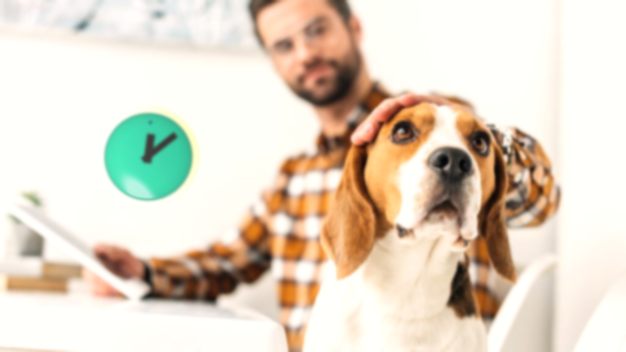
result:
12,08
